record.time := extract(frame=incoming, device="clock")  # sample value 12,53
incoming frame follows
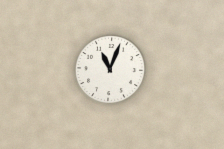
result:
11,03
